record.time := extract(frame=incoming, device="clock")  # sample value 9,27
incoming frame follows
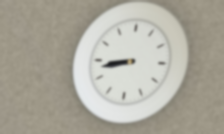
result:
8,43
